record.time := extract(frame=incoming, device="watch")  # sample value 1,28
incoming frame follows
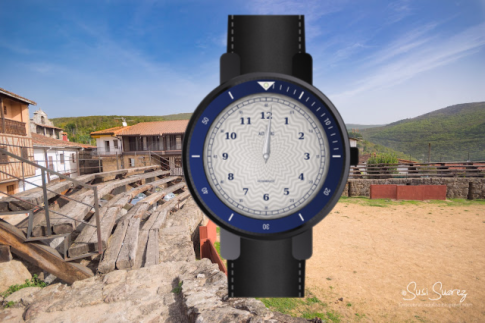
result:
12,01
